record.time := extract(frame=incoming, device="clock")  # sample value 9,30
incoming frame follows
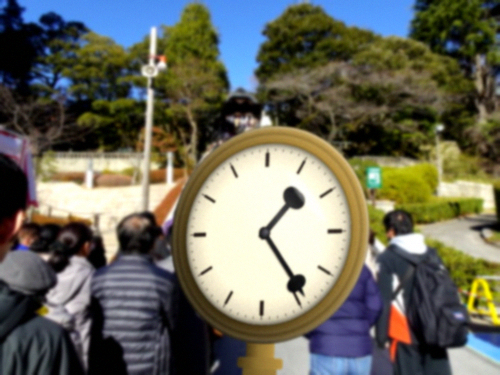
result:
1,24
